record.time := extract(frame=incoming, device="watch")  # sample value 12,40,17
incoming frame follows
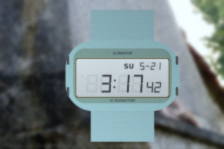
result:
3,17,42
